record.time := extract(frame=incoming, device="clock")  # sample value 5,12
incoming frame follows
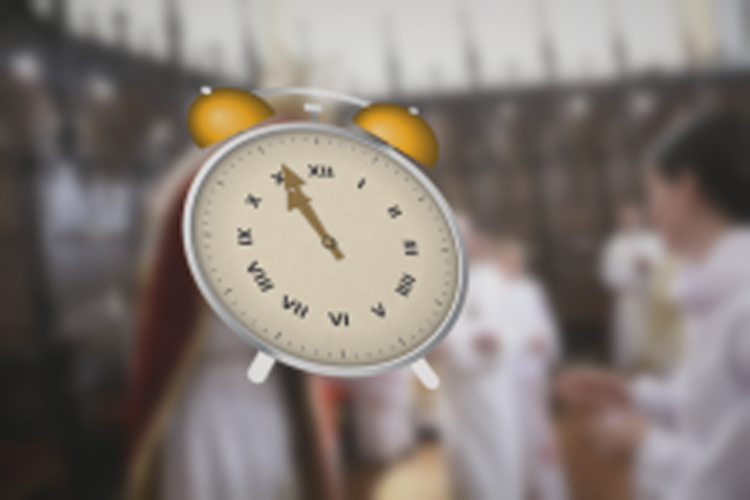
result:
10,56
